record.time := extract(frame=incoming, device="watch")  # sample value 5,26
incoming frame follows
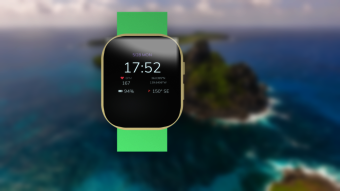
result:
17,52
